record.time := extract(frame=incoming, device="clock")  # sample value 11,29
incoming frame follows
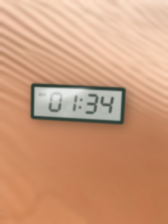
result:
1,34
